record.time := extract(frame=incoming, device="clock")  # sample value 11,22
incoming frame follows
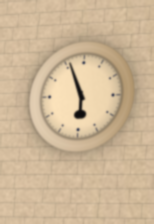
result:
5,56
